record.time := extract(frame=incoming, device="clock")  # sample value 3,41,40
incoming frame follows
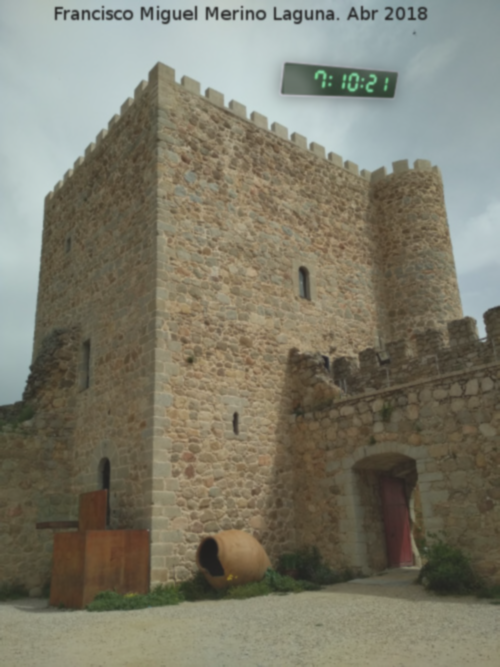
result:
7,10,21
